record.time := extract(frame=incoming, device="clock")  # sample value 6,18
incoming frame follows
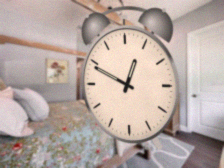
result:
12,49
